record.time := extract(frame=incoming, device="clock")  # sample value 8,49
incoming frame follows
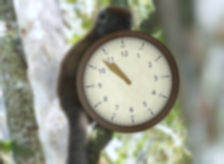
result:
10,53
